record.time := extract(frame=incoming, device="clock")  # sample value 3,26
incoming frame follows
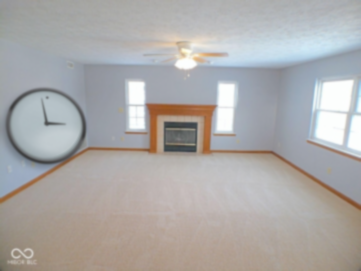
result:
2,58
